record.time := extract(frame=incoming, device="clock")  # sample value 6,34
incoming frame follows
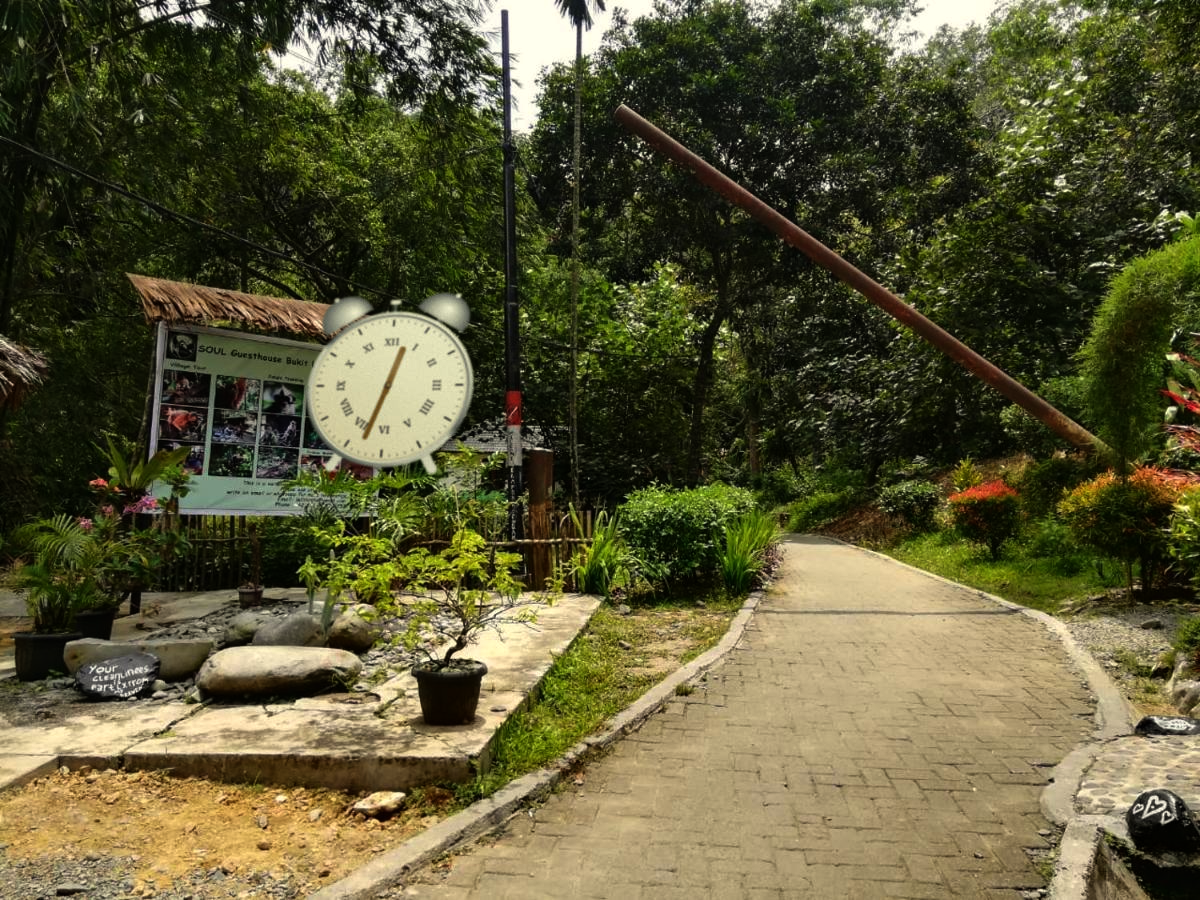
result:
12,33
